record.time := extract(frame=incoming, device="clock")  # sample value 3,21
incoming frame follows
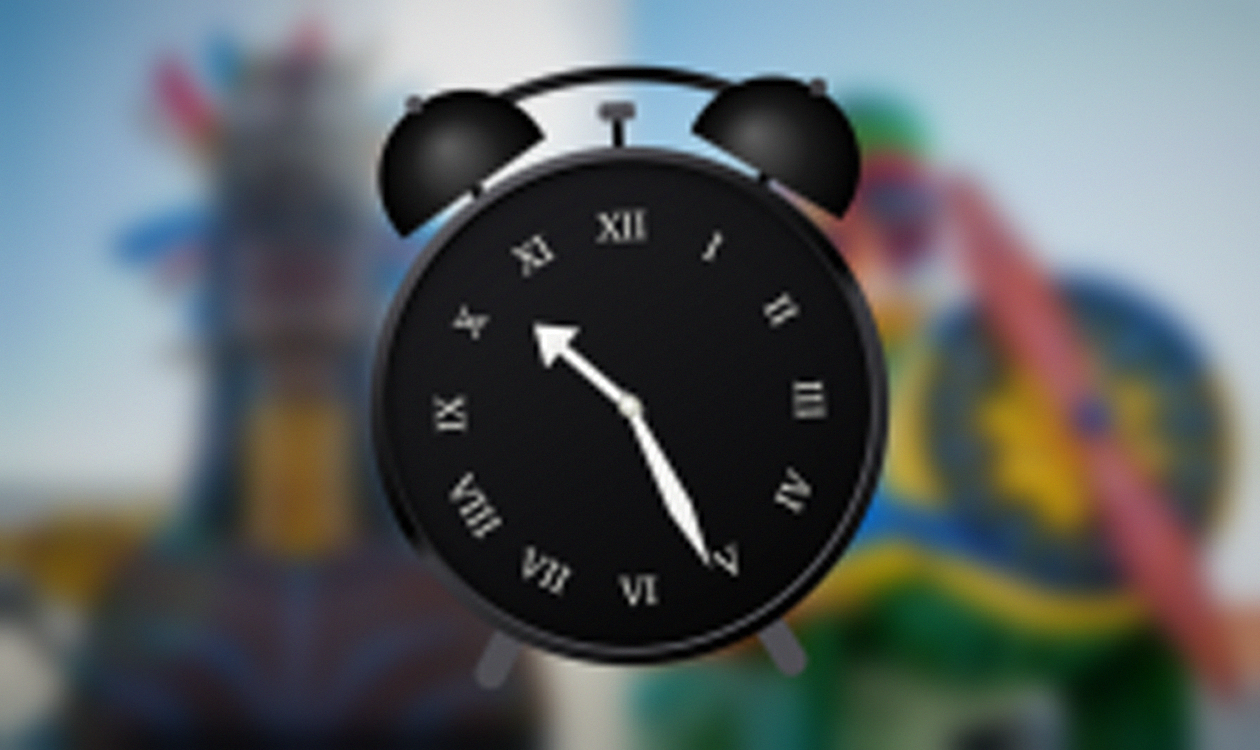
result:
10,26
